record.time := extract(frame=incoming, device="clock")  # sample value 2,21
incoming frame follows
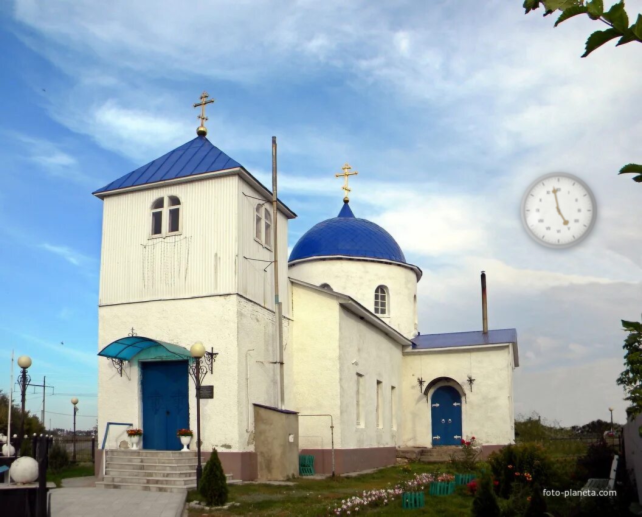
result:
4,58
